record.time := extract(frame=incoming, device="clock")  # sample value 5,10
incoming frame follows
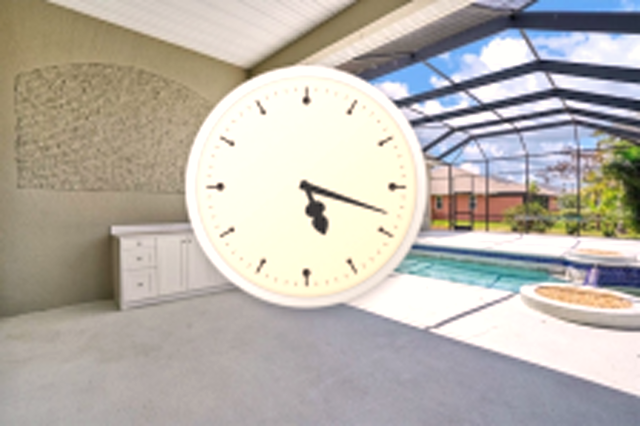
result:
5,18
